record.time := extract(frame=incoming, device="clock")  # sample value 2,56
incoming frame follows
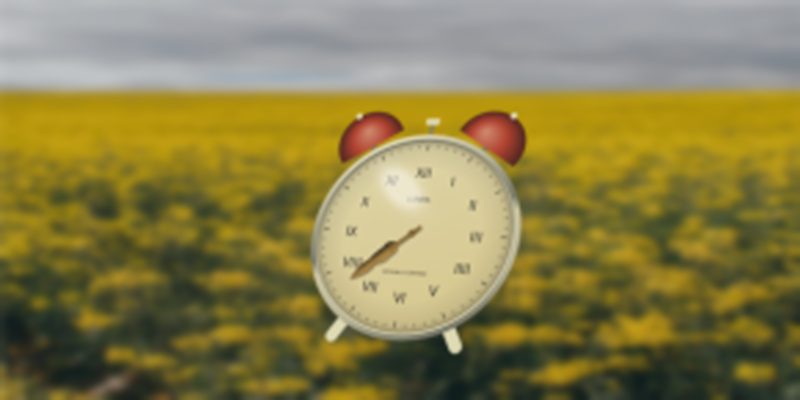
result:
7,38
